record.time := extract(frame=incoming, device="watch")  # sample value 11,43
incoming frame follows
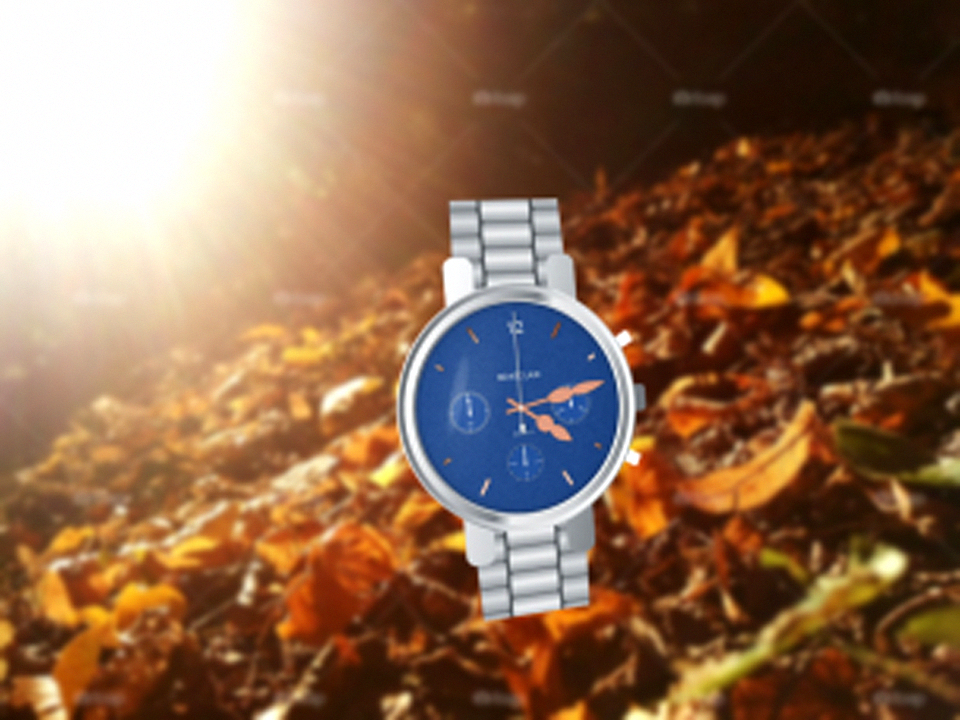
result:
4,13
